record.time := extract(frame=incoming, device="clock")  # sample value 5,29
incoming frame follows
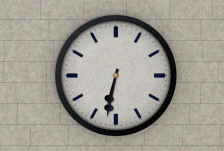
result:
6,32
